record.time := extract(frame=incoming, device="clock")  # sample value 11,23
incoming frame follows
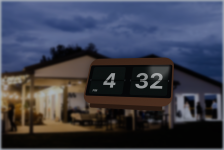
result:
4,32
